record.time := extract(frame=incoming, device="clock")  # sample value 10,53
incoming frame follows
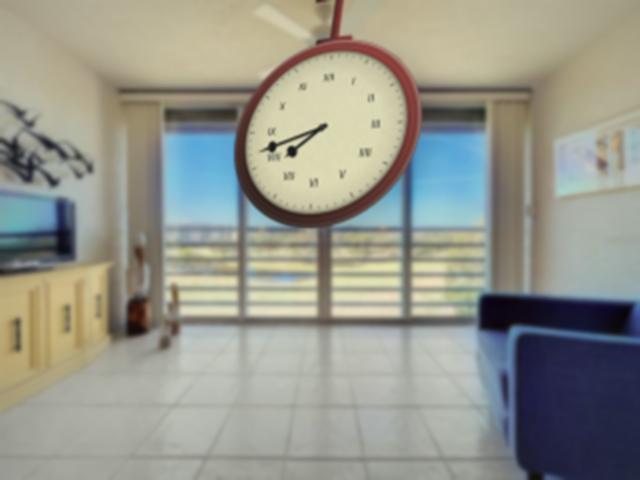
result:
7,42
